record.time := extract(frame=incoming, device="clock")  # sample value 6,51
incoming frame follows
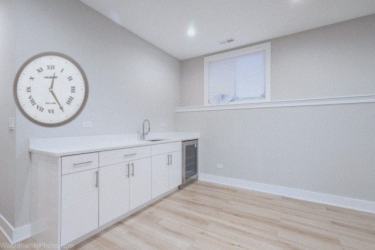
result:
12,25
